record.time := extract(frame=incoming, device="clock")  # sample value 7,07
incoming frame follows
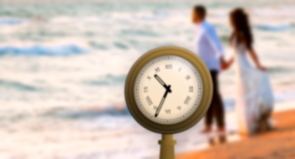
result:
10,34
